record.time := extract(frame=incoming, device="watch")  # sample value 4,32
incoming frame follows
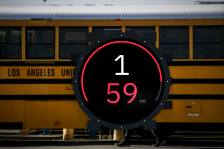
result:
1,59
